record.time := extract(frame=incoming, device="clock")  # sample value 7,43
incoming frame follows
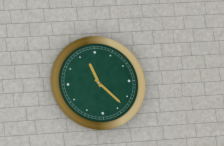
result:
11,23
